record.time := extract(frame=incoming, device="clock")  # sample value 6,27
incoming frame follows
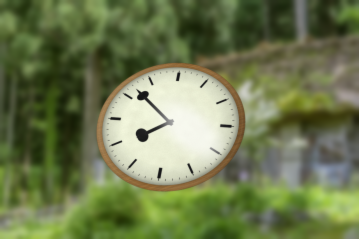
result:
7,52
